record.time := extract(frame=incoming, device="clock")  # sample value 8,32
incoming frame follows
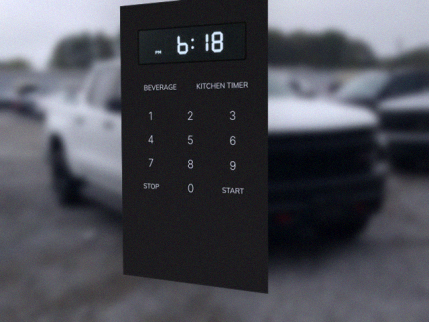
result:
6,18
